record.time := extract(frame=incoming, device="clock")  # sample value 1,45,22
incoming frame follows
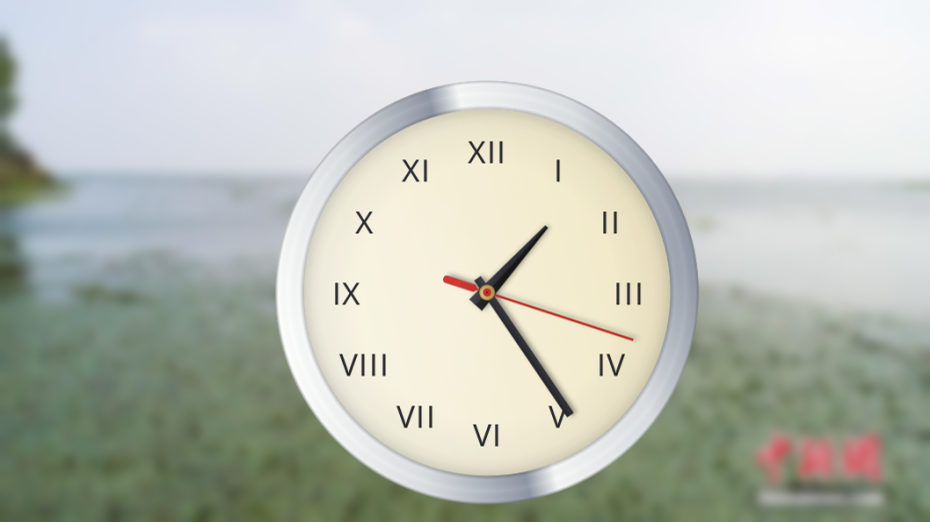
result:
1,24,18
